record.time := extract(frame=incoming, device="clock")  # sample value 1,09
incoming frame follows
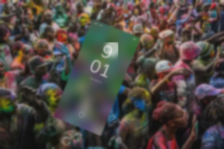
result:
9,01
